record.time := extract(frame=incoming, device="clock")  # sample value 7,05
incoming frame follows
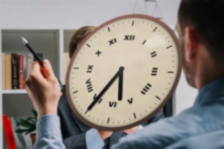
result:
5,35
